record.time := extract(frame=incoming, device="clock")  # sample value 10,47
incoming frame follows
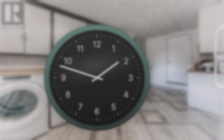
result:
1,48
